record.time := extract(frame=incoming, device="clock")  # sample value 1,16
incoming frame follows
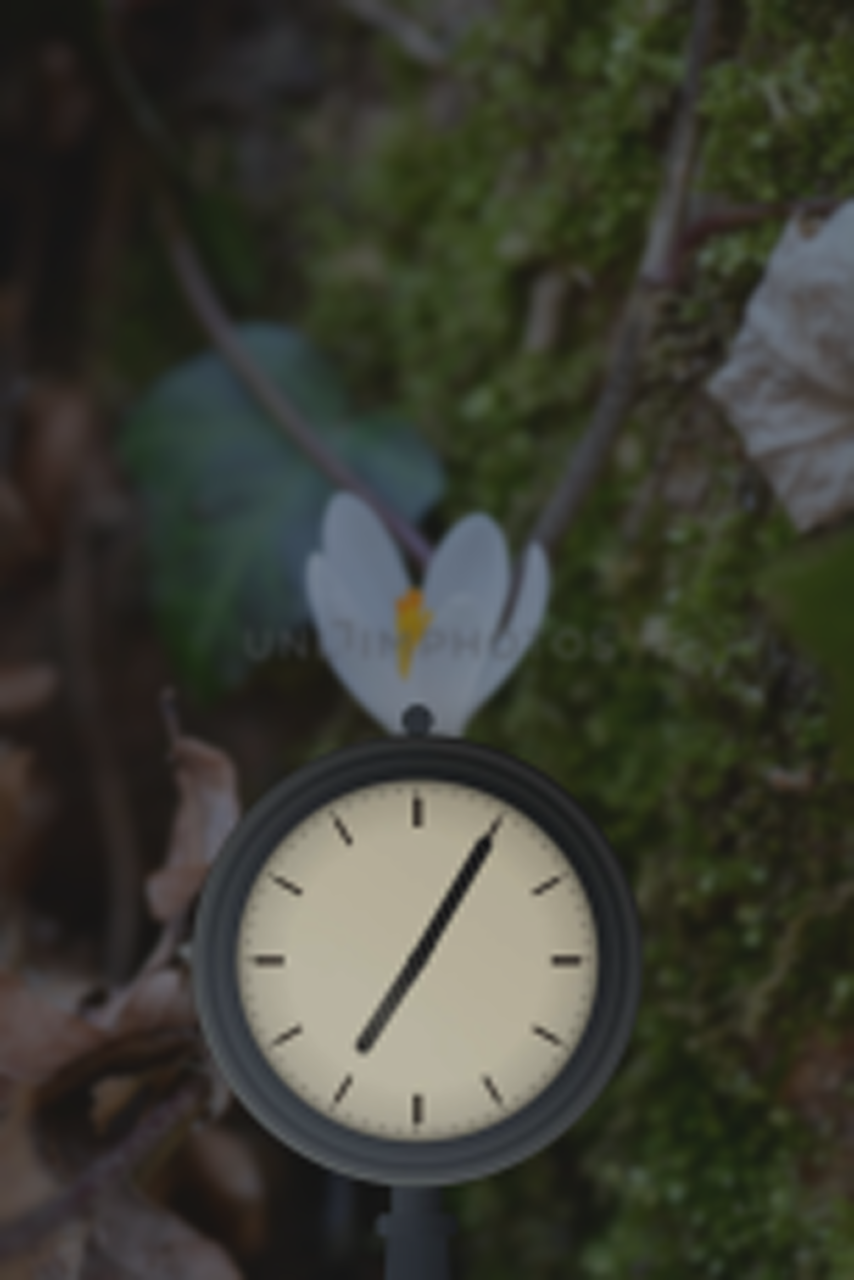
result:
7,05
